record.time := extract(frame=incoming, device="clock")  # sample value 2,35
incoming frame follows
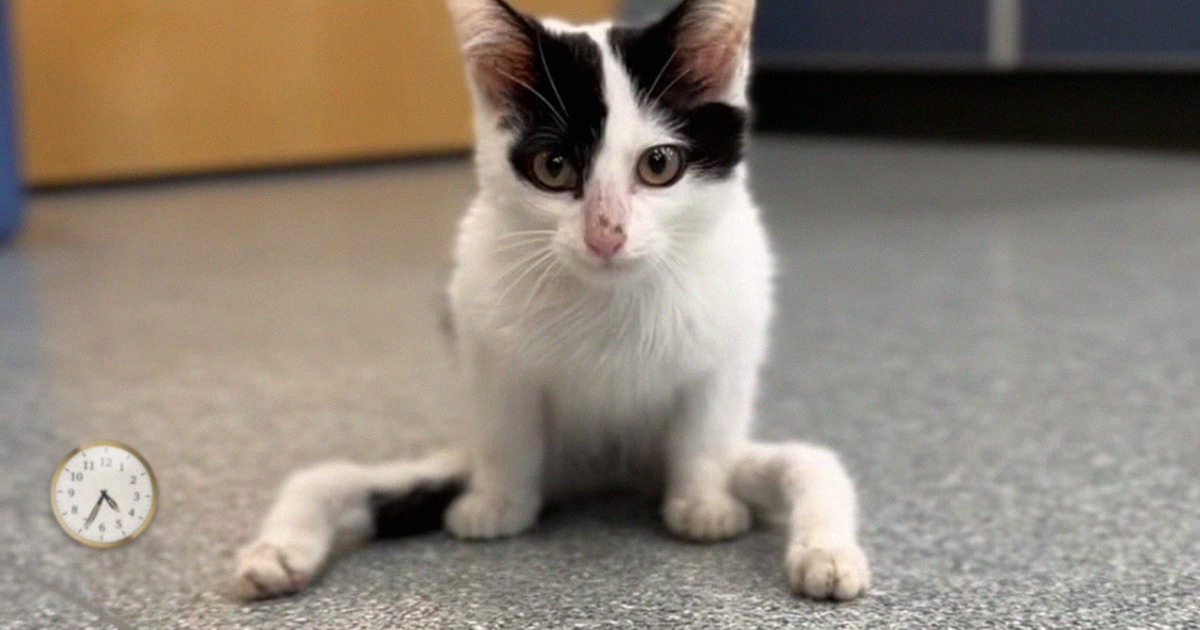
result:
4,34
